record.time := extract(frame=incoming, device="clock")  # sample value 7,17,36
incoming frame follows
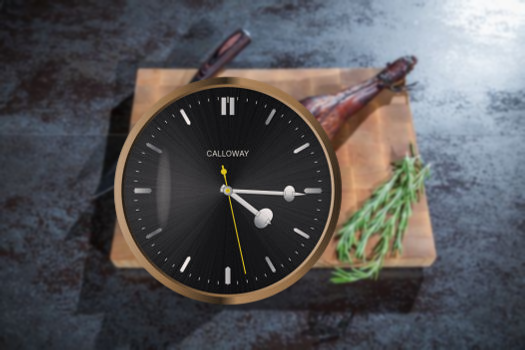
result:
4,15,28
